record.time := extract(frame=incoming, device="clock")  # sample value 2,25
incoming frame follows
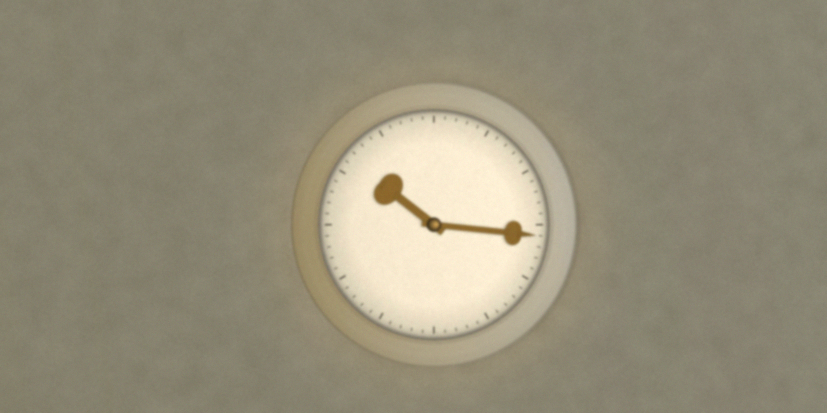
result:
10,16
